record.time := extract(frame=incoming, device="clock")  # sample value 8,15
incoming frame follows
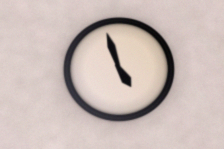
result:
4,57
